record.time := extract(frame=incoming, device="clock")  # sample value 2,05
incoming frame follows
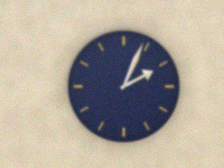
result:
2,04
